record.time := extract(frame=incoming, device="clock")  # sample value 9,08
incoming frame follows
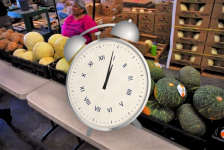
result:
1,04
